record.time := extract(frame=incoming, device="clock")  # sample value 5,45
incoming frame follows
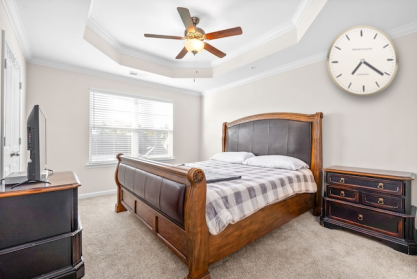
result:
7,21
